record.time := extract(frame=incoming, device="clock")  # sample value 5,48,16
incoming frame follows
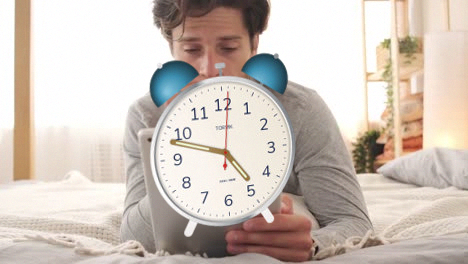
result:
4,48,01
